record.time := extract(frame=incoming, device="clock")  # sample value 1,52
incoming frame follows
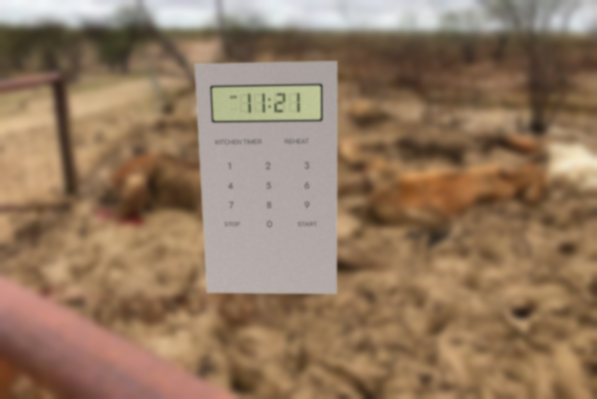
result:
11,21
